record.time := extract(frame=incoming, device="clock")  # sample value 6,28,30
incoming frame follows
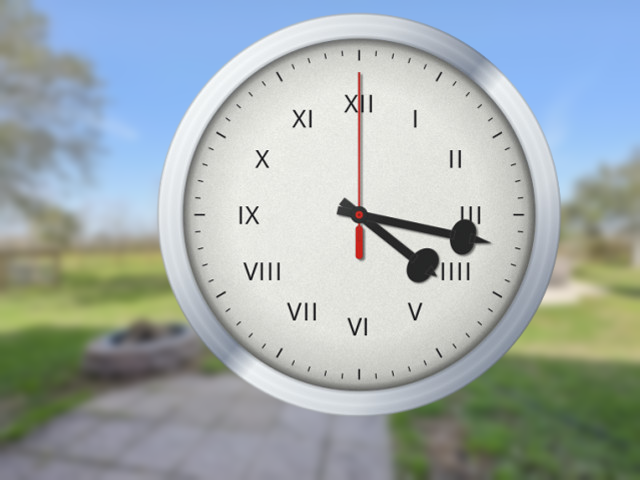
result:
4,17,00
